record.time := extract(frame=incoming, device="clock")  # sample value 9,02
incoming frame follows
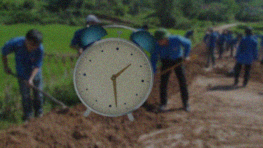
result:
1,28
